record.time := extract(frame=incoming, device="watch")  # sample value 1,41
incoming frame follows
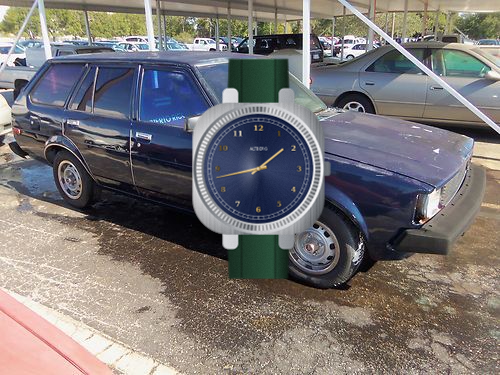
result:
1,43
